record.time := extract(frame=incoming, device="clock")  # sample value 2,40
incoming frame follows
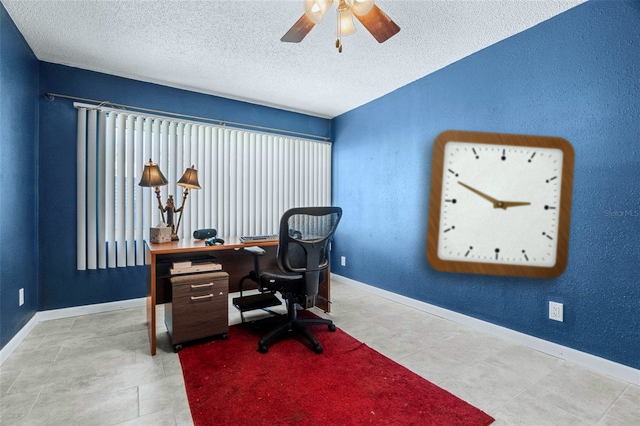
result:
2,49
